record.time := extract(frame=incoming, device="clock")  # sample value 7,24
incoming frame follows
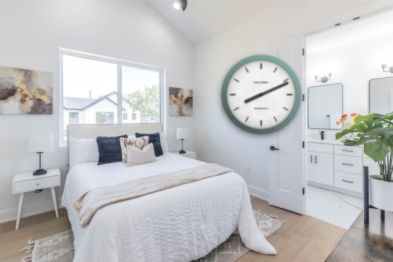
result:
8,11
